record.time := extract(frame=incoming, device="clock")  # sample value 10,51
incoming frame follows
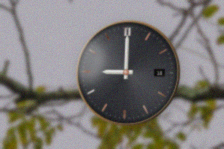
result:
9,00
